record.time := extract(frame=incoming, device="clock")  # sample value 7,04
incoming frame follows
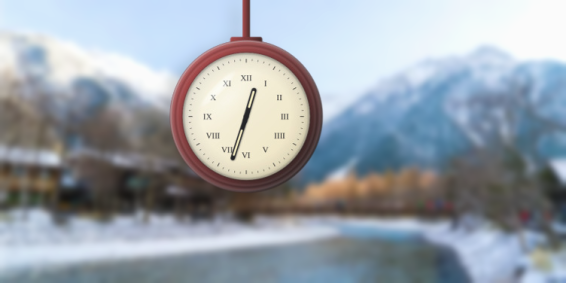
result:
12,33
